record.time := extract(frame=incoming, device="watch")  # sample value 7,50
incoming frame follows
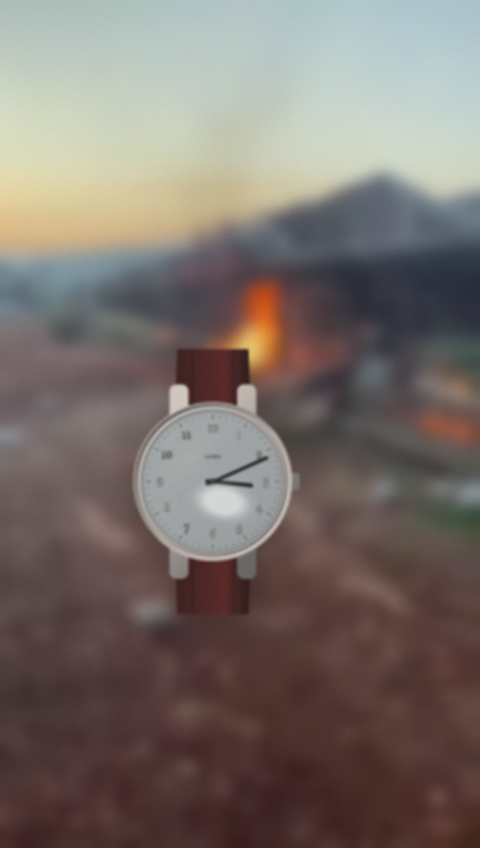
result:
3,11
